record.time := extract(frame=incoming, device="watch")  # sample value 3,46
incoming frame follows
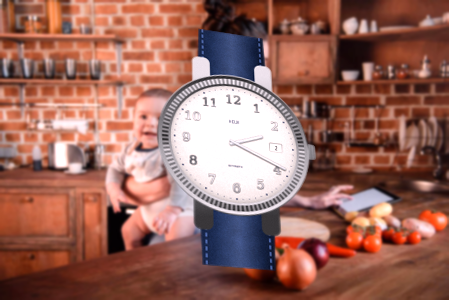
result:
2,19
